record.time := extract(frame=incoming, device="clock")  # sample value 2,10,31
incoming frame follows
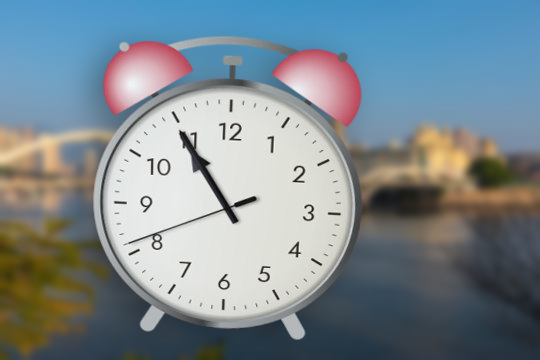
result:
10,54,41
